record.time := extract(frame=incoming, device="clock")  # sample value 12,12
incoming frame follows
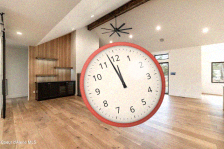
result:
11,58
